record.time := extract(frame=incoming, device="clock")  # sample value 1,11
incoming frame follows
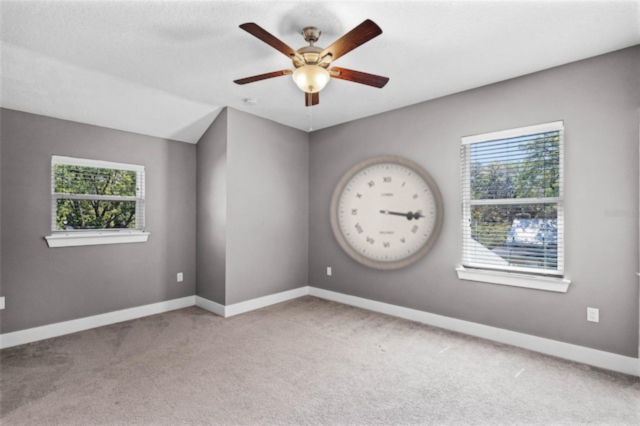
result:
3,16
